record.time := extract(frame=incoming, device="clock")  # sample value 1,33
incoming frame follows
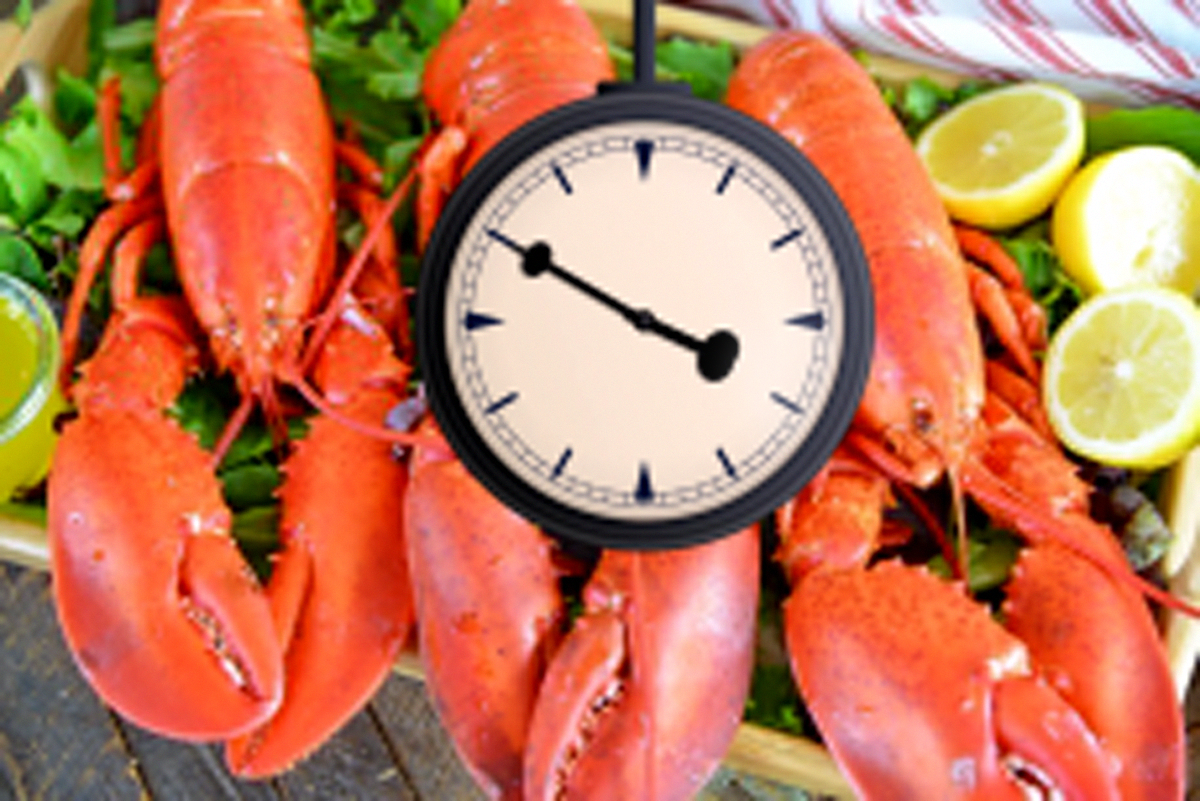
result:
3,50
